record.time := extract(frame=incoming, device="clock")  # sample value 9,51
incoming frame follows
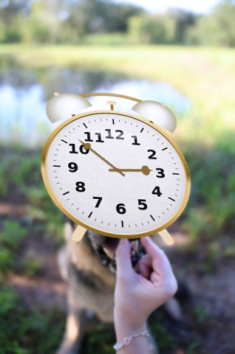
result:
2,52
